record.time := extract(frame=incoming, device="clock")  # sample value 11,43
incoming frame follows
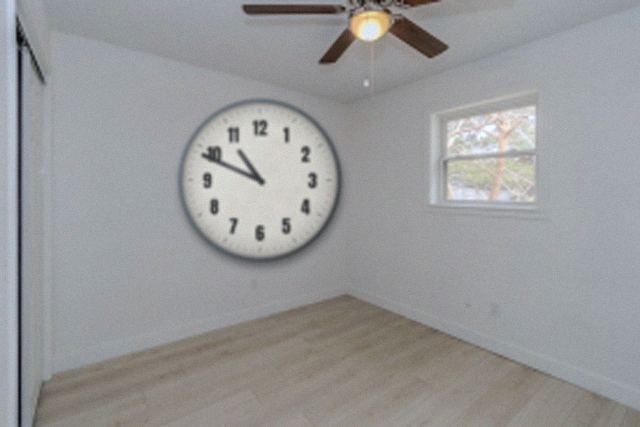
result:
10,49
